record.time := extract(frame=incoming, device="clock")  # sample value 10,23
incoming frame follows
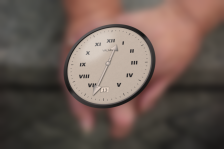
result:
12,33
